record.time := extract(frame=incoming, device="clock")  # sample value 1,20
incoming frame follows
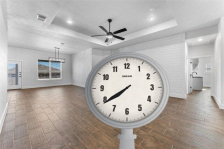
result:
7,39
